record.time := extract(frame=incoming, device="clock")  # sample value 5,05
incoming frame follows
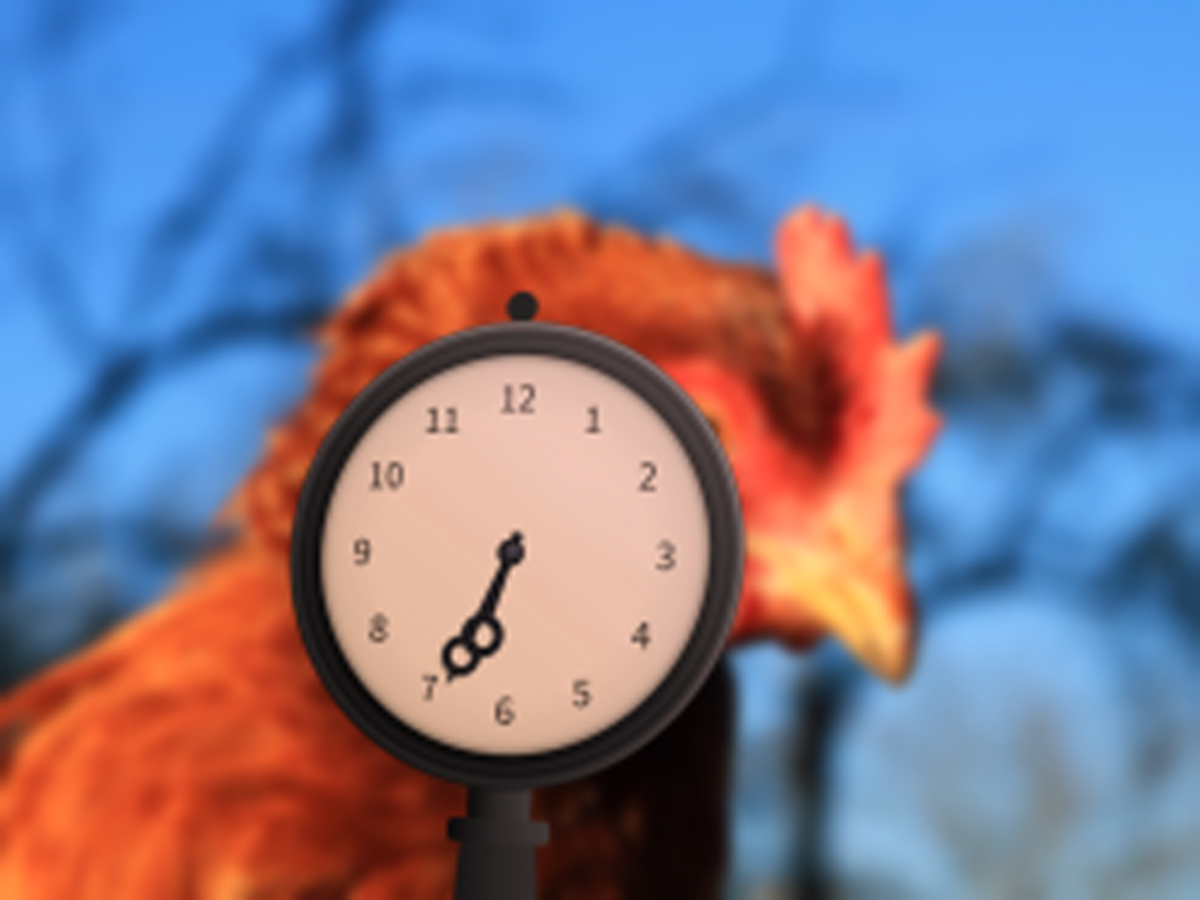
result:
6,34
